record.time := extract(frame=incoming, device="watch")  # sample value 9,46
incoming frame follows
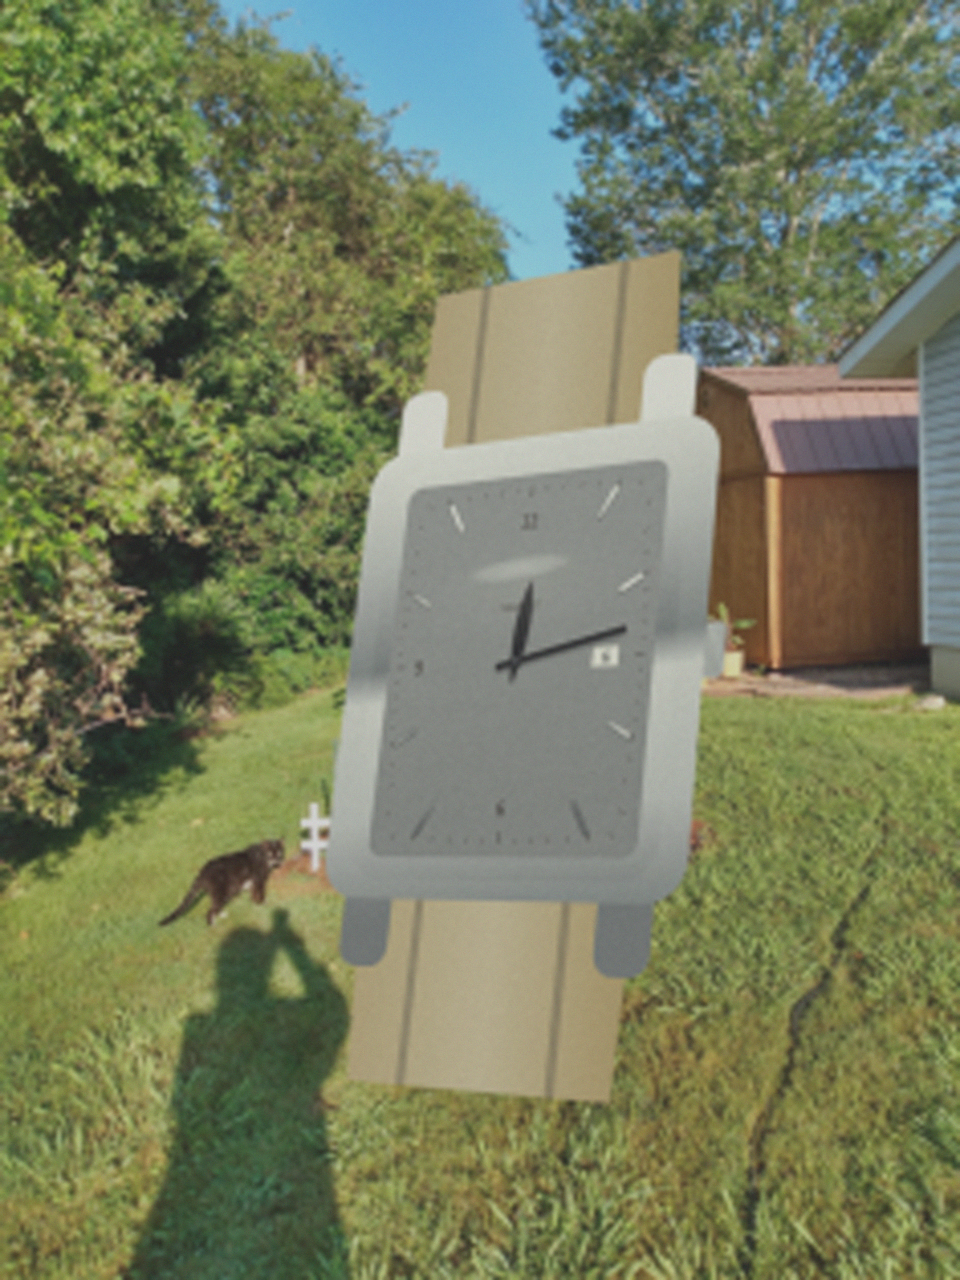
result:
12,13
